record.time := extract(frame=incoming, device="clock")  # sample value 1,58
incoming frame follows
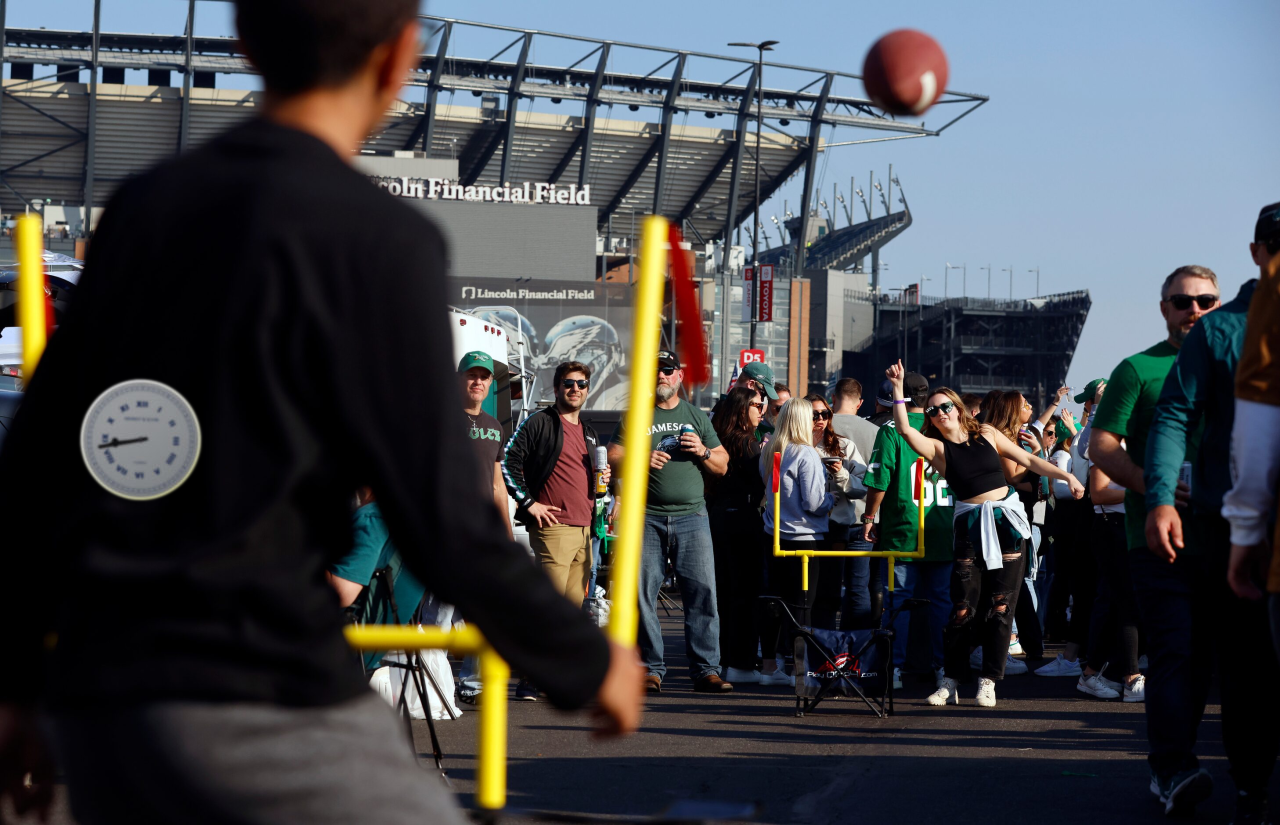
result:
8,43
